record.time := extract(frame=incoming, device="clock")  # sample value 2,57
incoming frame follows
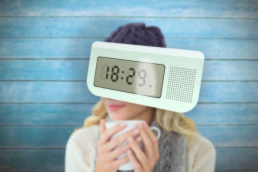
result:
18,29
